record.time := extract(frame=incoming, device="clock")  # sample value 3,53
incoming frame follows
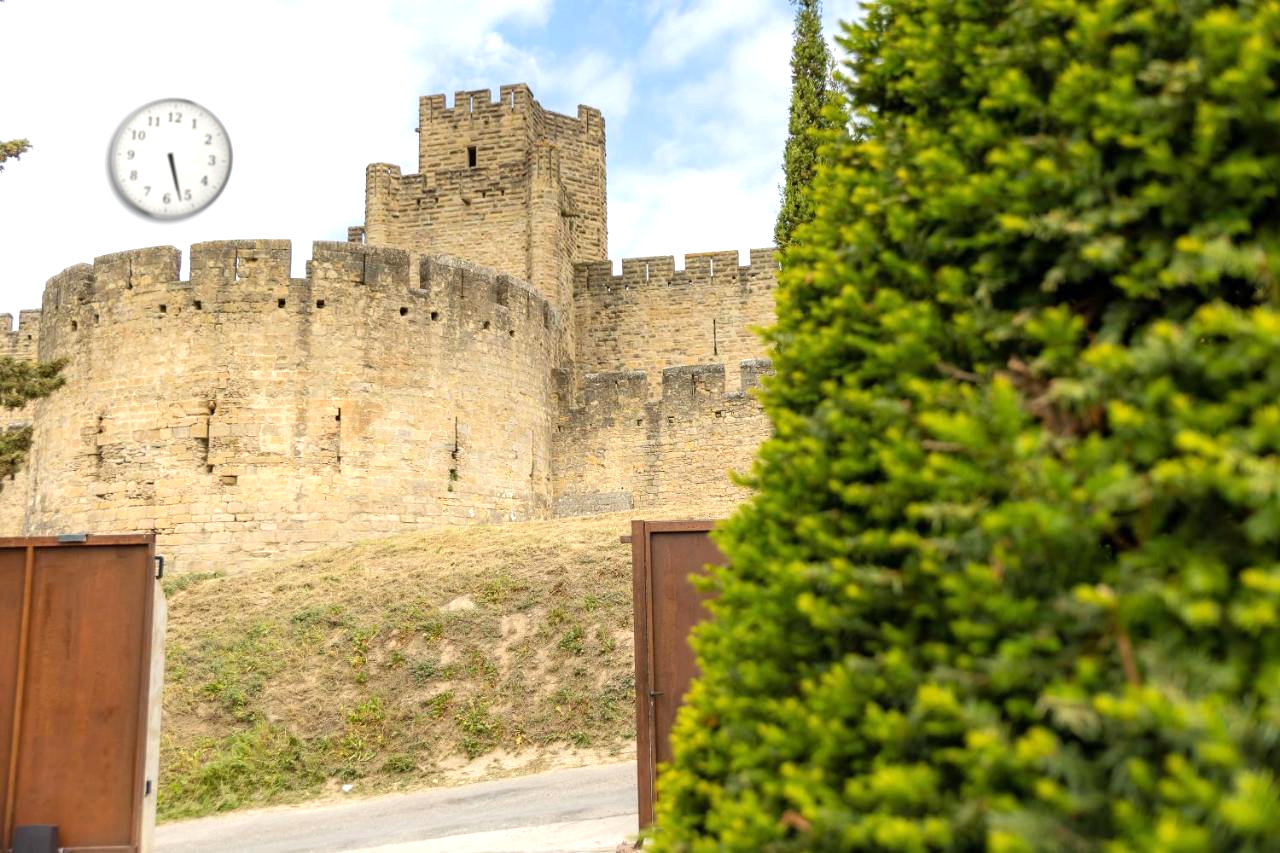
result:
5,27
